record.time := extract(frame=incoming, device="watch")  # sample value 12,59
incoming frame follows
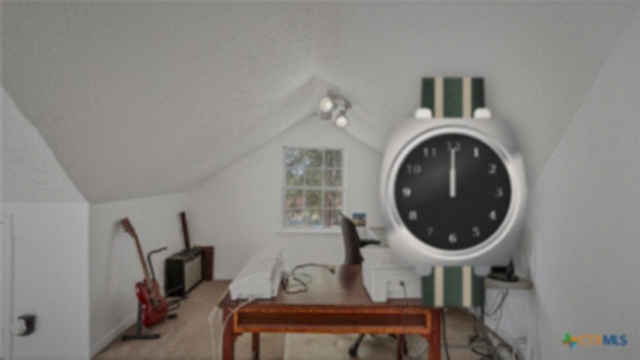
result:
12,00
